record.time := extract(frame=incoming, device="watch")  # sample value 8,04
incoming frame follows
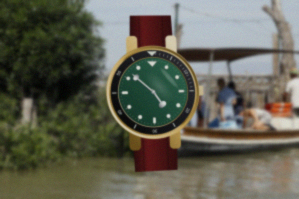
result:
4,52
